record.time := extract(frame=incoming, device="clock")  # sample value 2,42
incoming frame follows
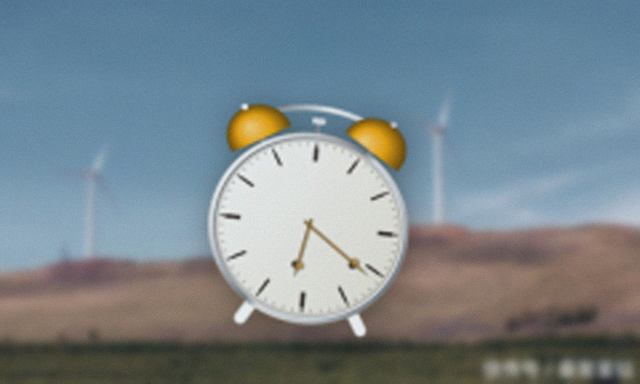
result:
6,21
